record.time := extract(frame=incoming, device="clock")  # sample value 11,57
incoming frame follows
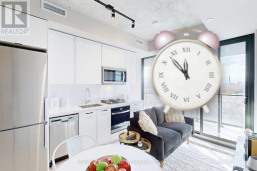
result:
11,53
